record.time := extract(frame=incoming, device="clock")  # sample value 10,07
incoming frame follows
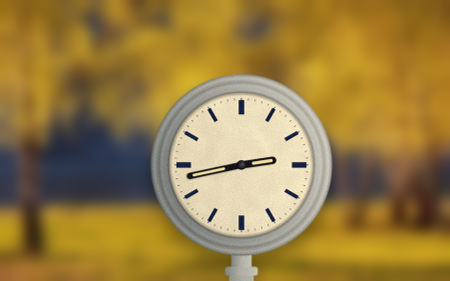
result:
2,43
